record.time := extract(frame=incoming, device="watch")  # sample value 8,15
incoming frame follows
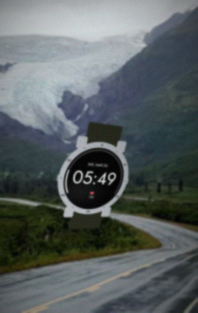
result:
5,49
